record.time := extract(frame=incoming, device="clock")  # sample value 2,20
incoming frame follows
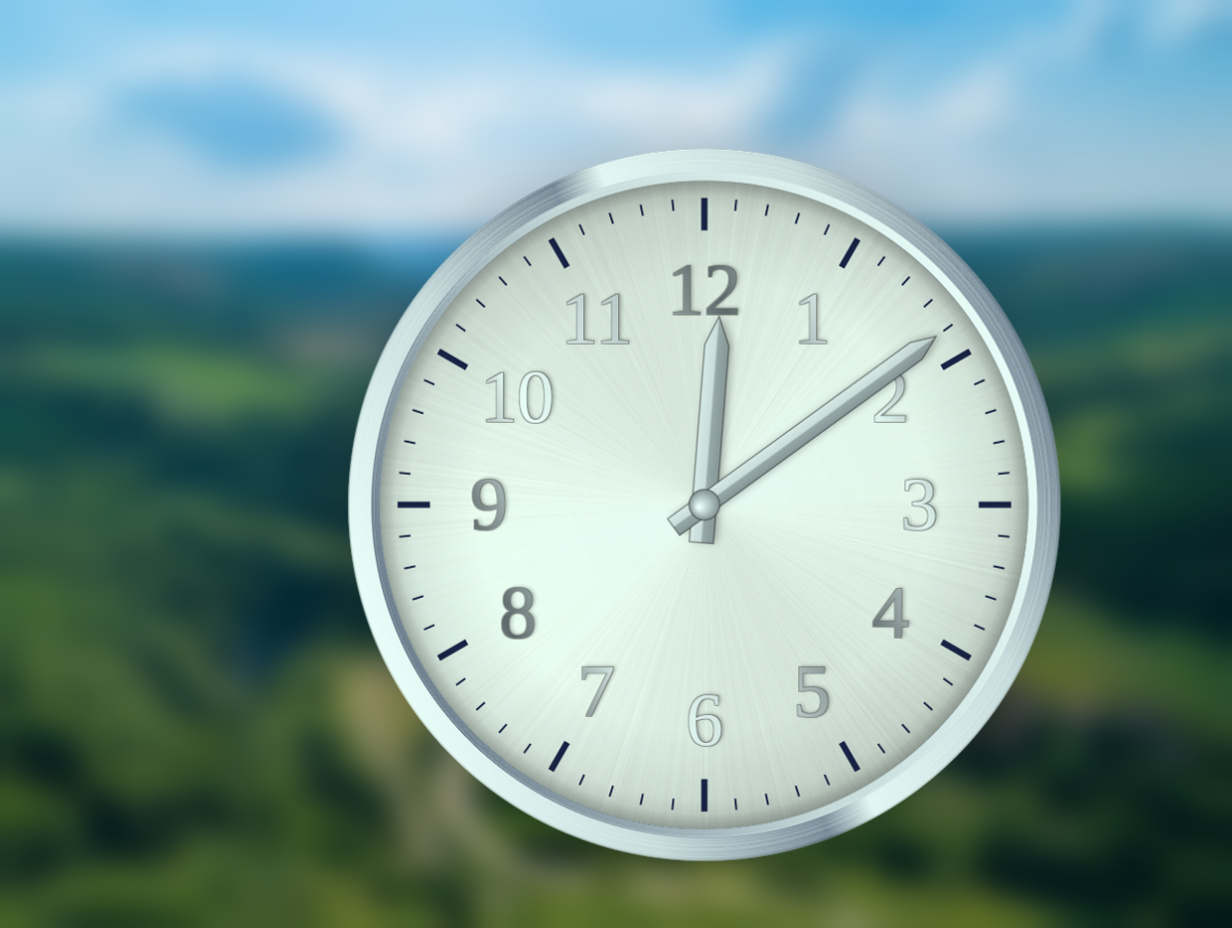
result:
12,09
